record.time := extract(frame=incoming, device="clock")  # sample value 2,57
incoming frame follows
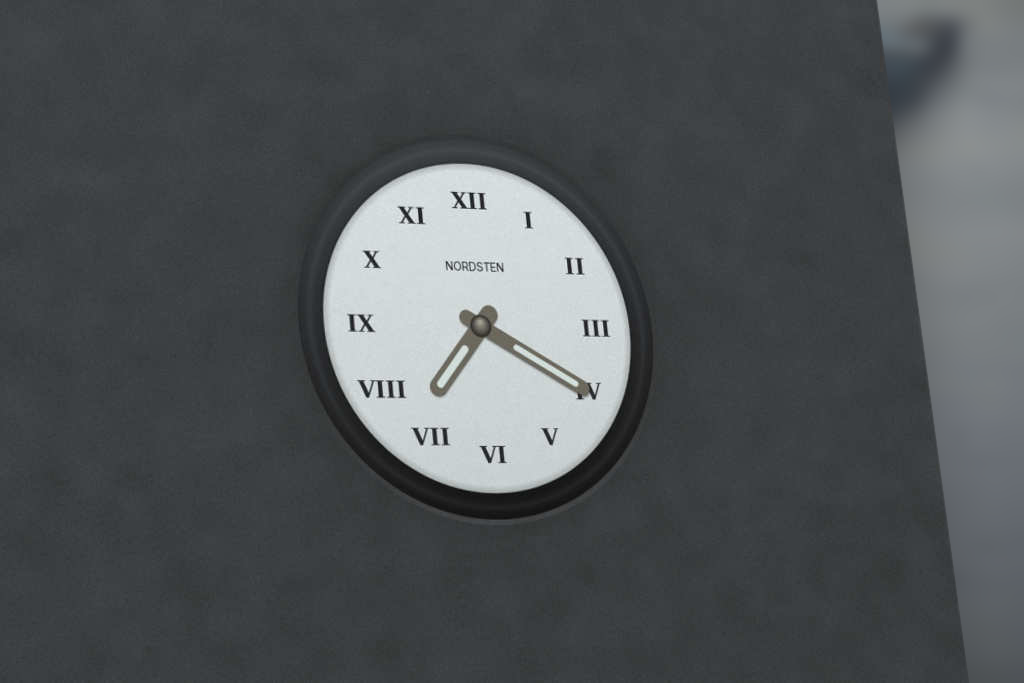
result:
7,20
